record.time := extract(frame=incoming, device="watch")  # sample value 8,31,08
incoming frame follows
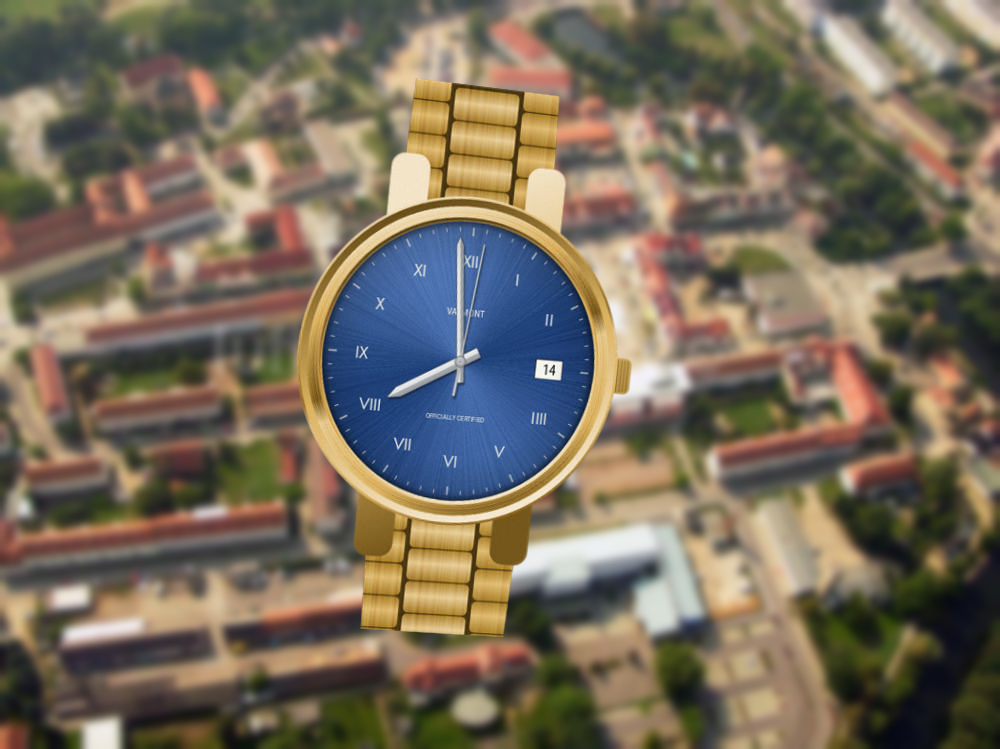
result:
7,59,01
